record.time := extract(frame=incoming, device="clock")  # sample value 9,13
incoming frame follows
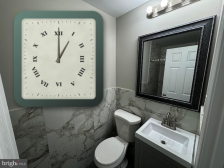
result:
1,00
